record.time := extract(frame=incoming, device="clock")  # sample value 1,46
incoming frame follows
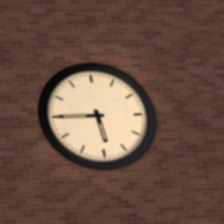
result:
5,45
